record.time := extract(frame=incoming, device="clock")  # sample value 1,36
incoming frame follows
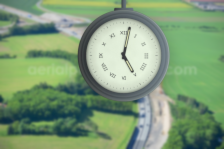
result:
5,02
